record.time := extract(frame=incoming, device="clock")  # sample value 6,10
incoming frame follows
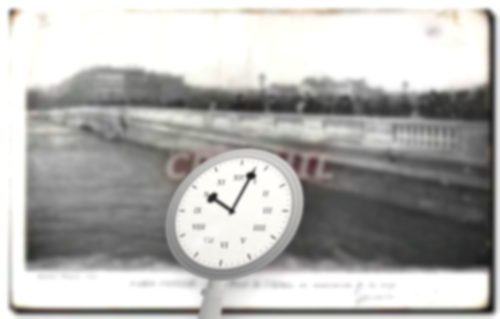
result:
10,03
